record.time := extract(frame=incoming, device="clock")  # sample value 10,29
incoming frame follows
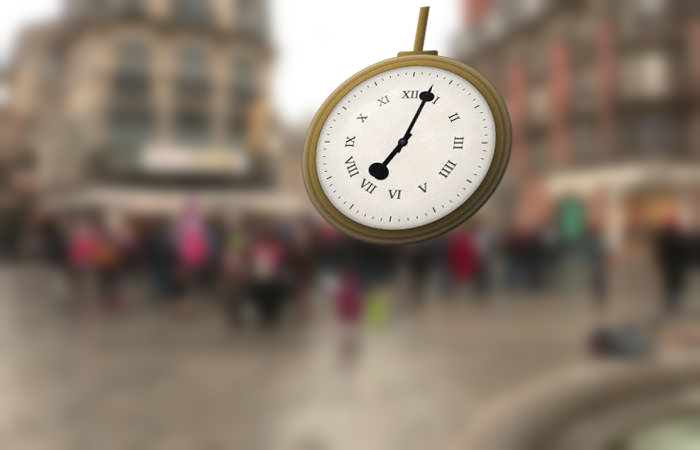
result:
7,03
